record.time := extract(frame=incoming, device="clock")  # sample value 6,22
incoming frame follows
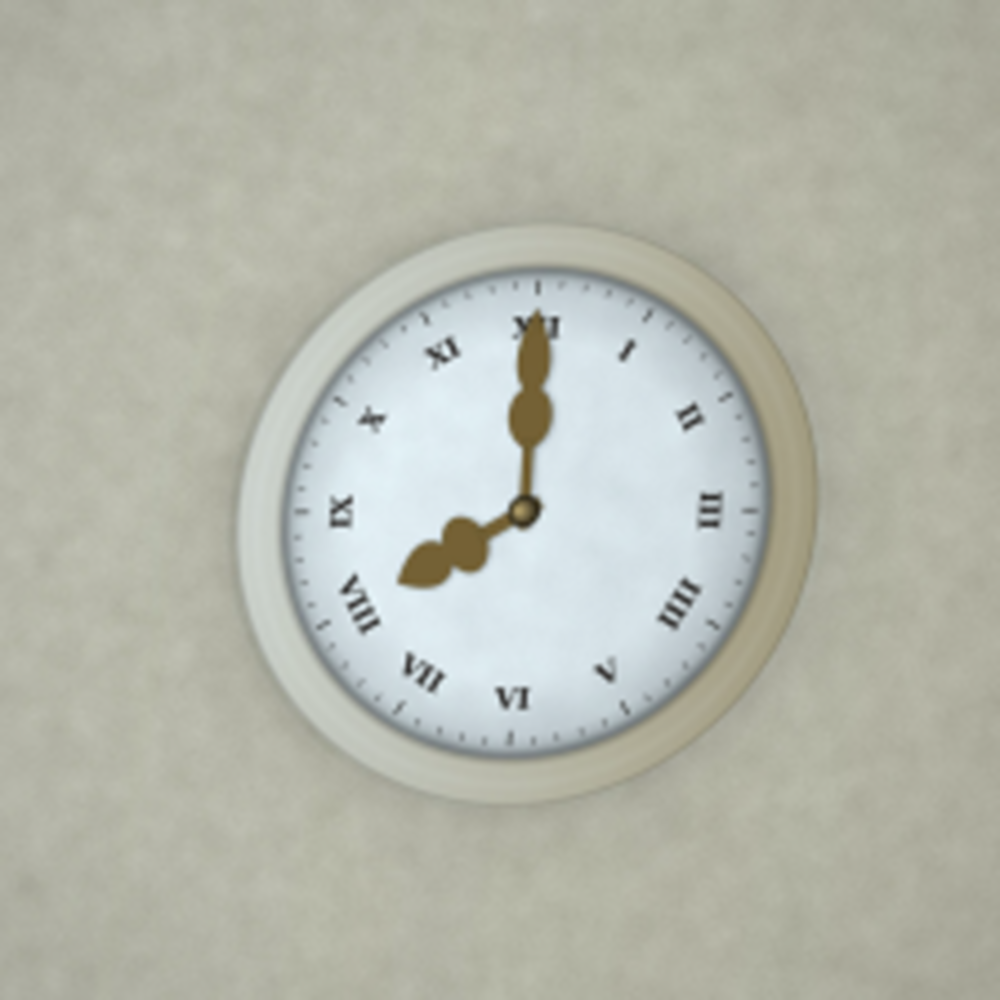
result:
8,00
